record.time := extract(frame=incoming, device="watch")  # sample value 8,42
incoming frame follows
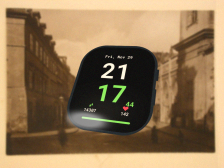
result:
21,17
